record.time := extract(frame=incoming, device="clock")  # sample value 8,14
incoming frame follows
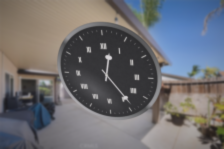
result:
12,24
